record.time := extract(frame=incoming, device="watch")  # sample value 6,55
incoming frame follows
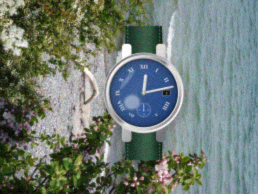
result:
12,13
